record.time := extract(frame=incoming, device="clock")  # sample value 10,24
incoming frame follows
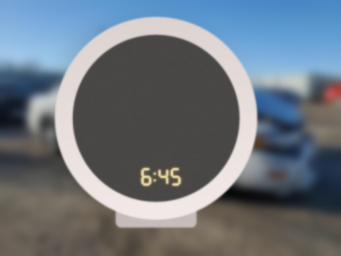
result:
6,45
